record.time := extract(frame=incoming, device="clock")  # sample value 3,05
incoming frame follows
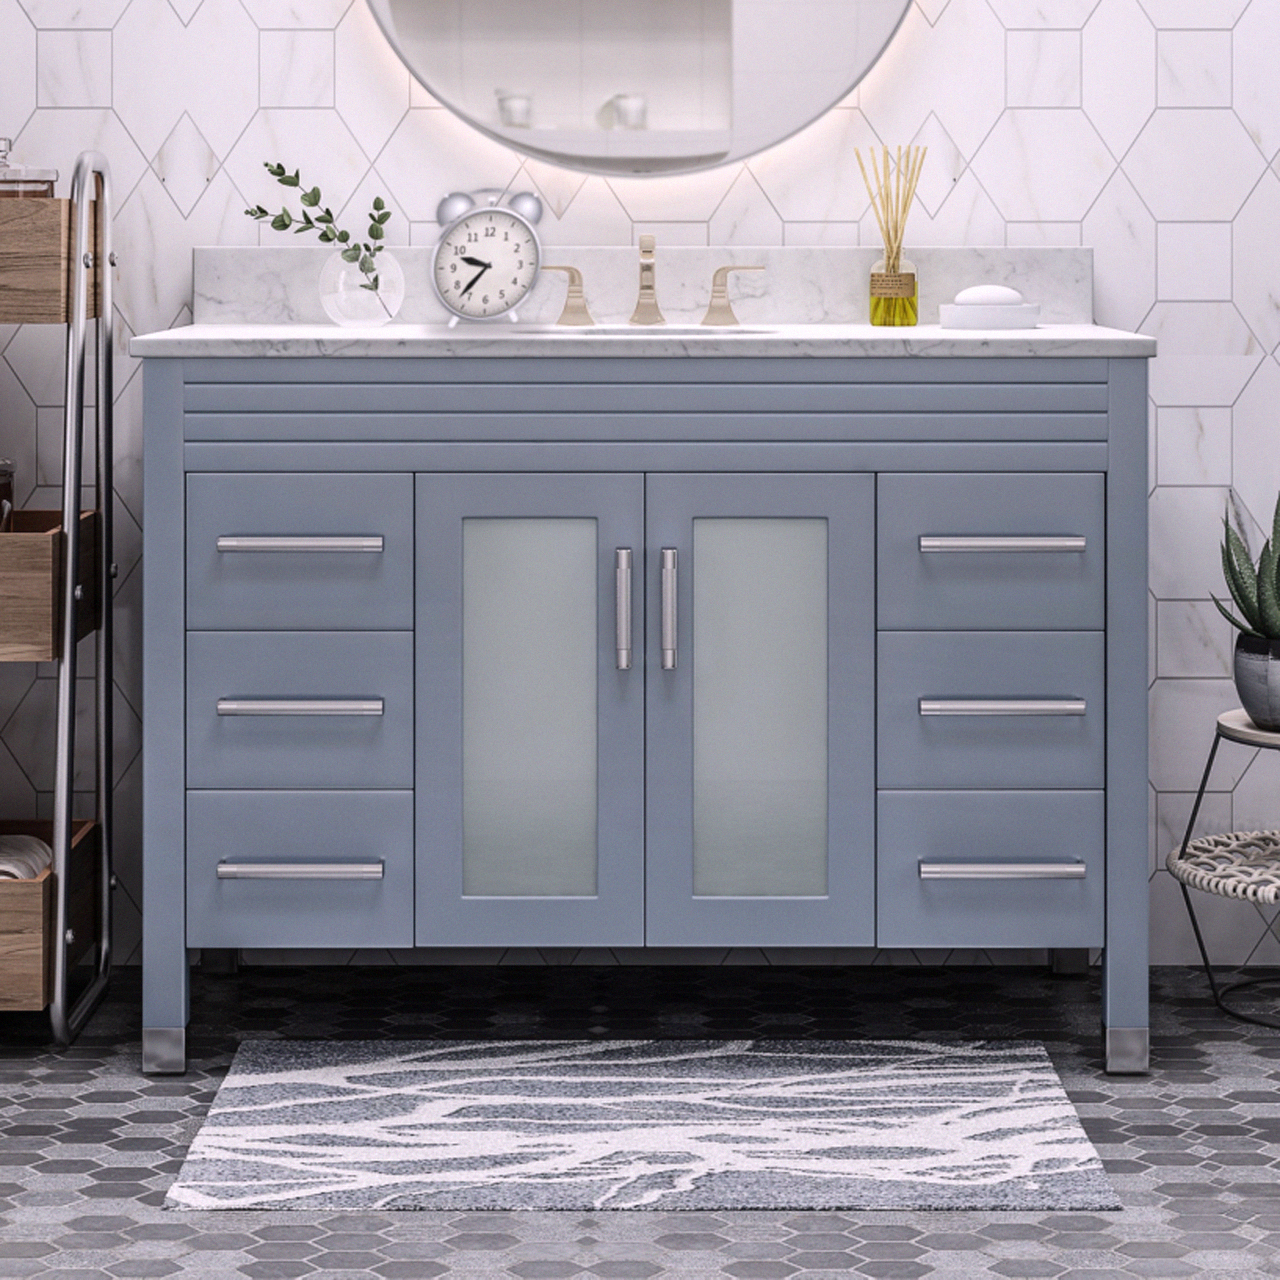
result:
9,37
